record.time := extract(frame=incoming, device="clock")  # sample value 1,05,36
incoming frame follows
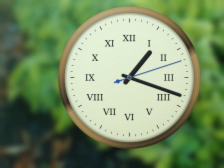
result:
1,18,12
